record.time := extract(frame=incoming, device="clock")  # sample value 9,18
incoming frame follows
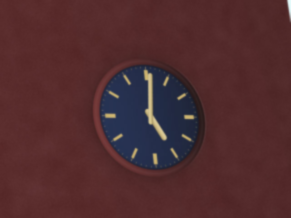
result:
5,01
